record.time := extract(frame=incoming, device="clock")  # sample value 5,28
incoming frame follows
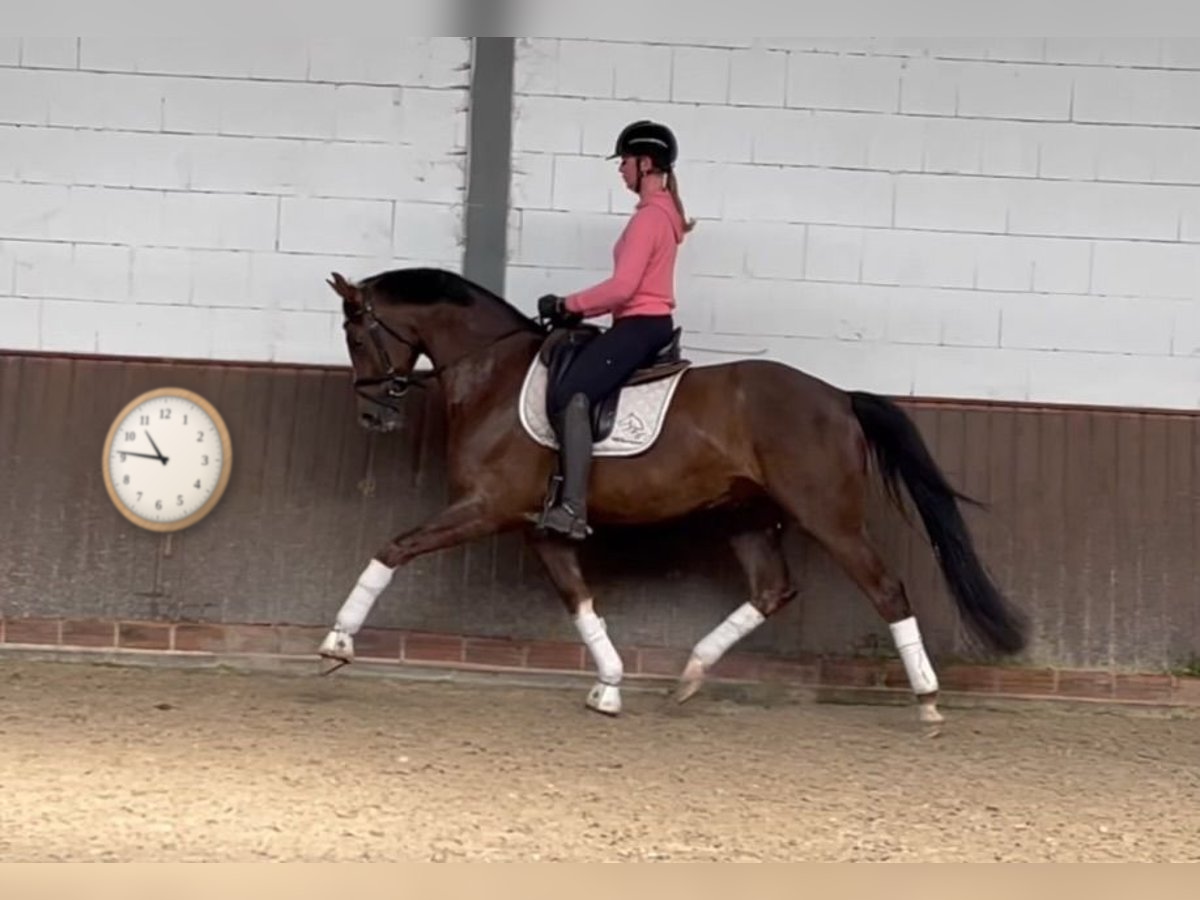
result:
10,46
